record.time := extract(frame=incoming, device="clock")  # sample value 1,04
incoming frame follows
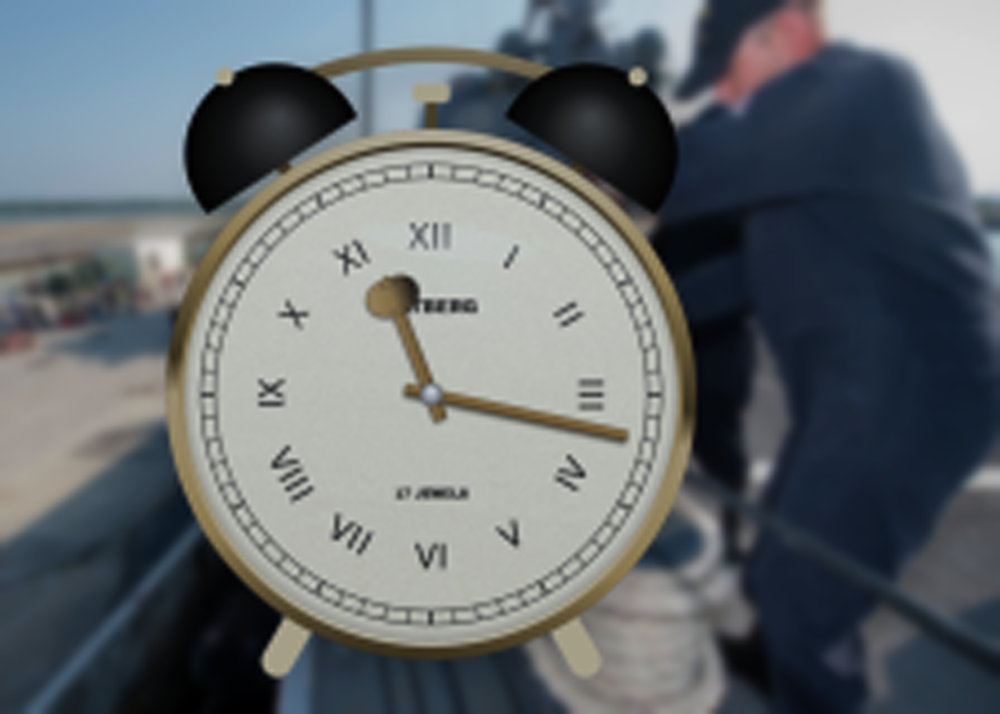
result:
11,17
